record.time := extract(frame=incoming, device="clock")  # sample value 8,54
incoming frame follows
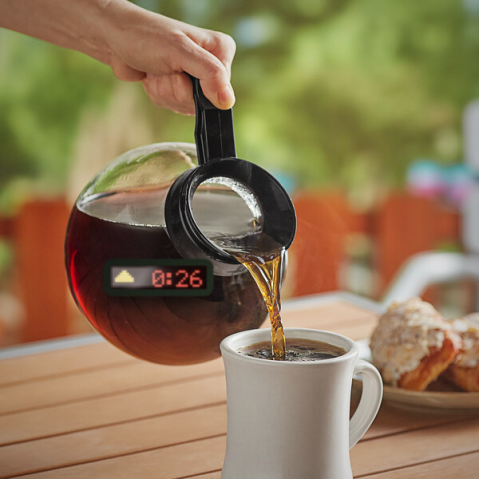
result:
0,26
